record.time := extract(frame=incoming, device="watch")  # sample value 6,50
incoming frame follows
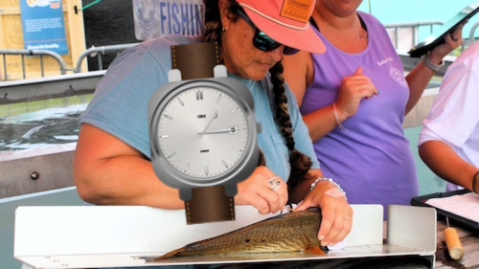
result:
1,15
